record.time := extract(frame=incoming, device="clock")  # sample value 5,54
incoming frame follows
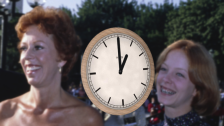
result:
1,00
